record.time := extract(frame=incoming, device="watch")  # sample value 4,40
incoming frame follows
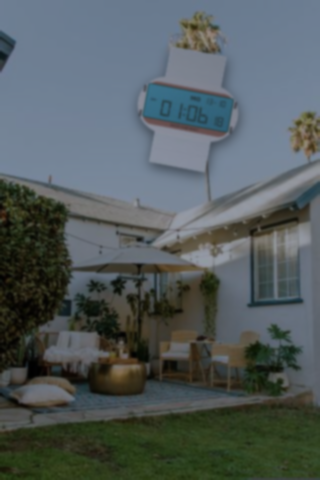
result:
1,06
